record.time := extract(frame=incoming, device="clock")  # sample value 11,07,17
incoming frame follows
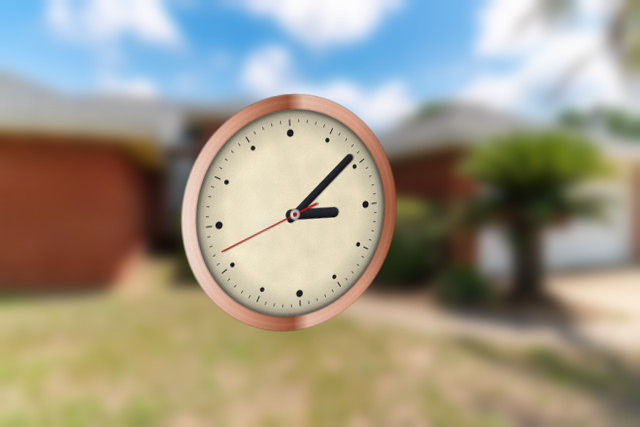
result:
3,08,42
